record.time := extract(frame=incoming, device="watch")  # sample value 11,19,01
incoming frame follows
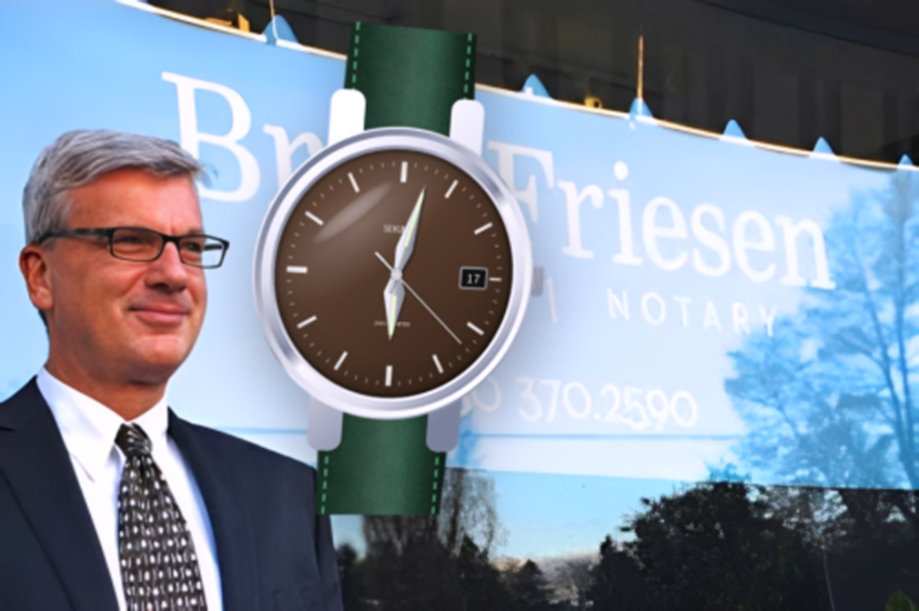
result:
6,02,22
